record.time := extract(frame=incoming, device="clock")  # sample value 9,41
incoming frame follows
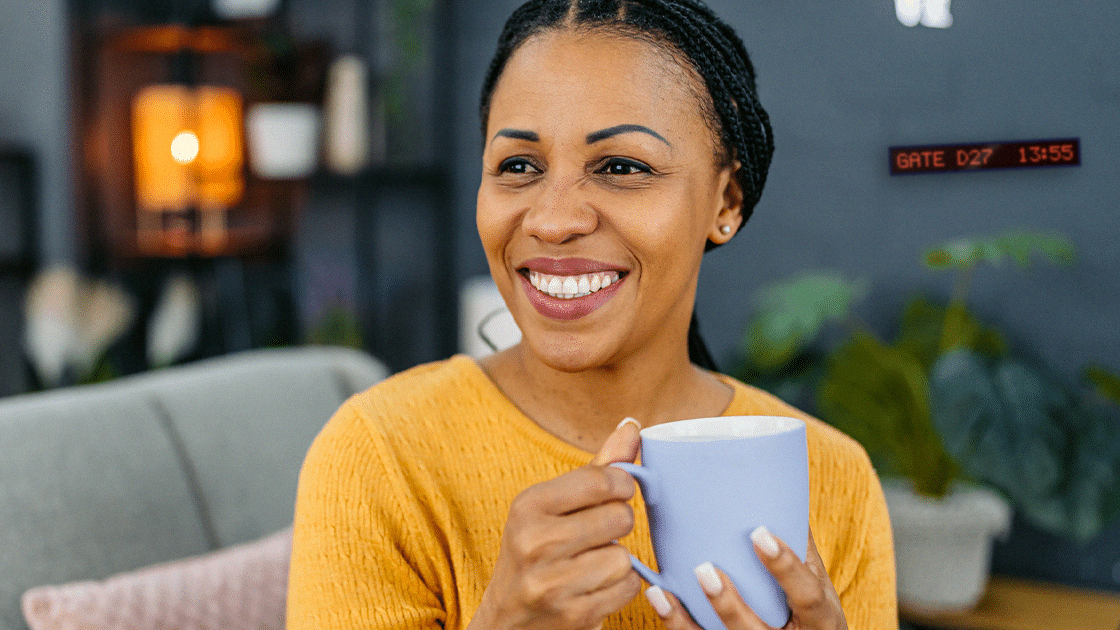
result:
13,55
